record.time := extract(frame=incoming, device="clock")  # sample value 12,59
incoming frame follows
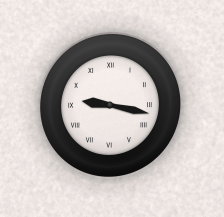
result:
9,17
